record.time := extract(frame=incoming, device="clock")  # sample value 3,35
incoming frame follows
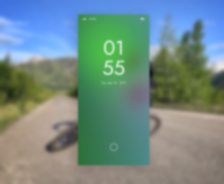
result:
1,55
